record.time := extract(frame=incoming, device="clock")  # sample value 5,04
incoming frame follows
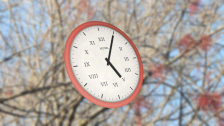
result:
5,05
